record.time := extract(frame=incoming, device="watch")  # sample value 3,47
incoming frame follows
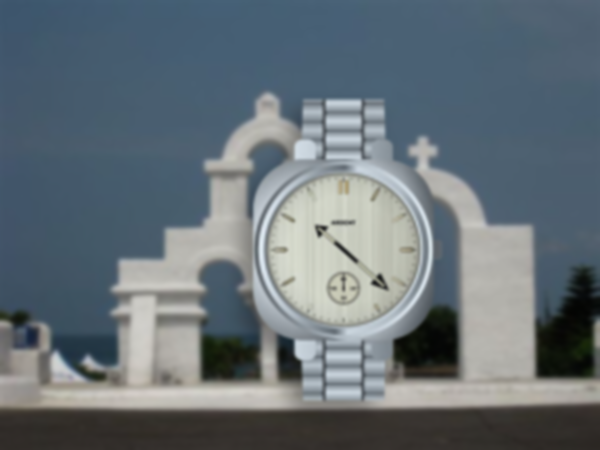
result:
10,22
